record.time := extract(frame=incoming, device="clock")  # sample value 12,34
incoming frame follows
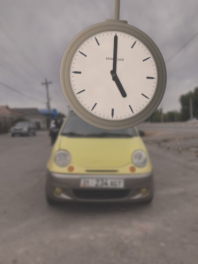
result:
5,00
